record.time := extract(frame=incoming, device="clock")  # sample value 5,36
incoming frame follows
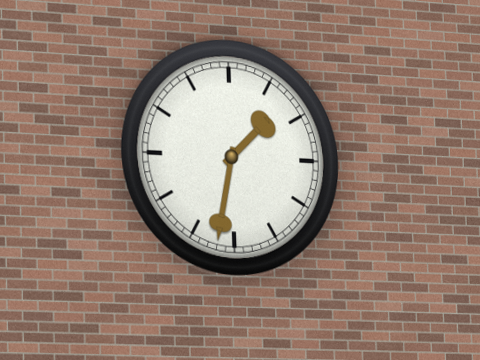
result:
1,32
